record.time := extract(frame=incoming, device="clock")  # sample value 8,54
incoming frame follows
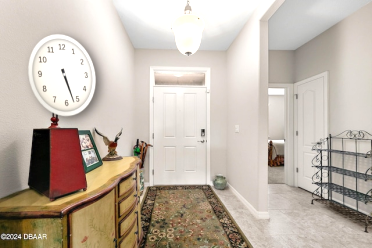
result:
5,27
